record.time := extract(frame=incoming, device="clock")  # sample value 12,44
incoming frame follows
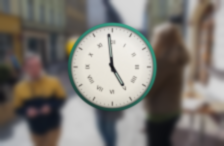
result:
4,59
